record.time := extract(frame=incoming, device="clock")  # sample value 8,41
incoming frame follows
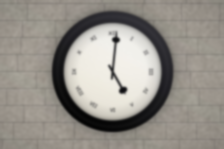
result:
5,01
